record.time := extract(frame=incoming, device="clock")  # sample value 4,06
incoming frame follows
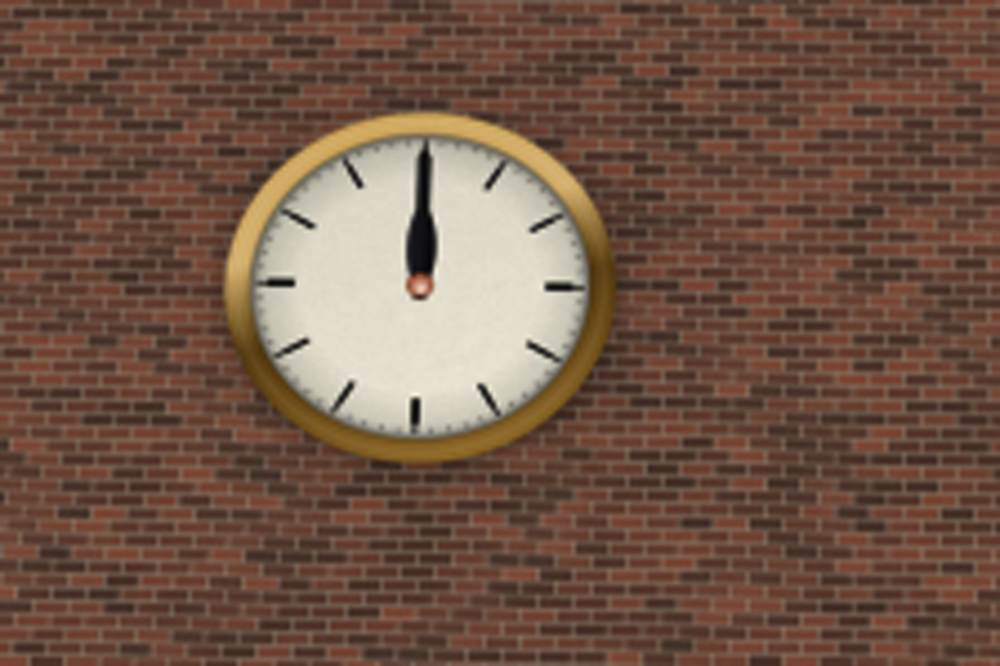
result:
12,00
